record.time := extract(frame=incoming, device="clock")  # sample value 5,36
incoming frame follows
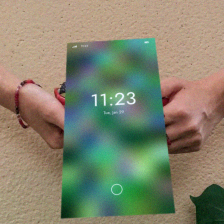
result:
11,23
